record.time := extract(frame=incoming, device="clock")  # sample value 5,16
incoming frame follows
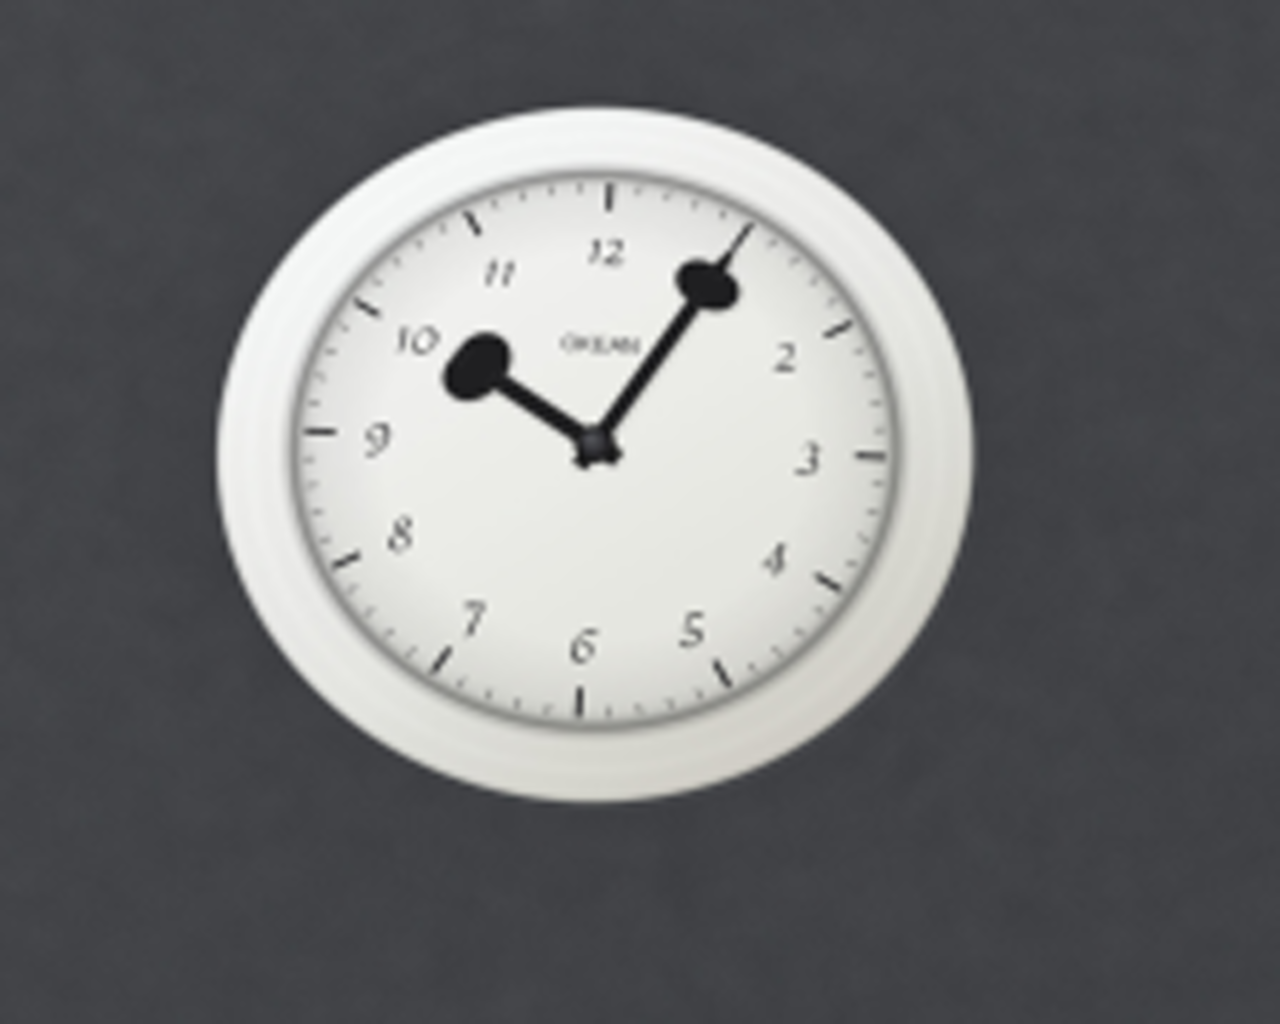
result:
10,05
